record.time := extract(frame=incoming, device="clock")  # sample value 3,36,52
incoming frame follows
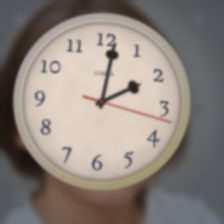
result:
2,01,17
